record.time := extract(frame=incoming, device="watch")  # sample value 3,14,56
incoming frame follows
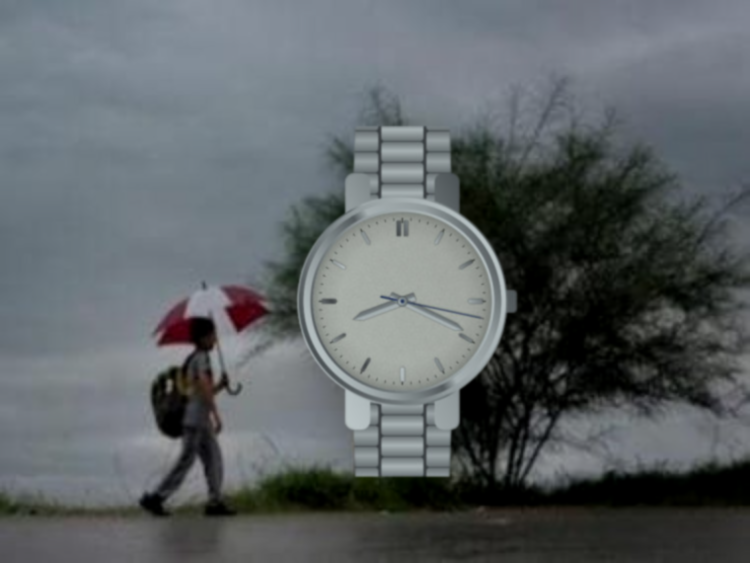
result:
8,19,17
